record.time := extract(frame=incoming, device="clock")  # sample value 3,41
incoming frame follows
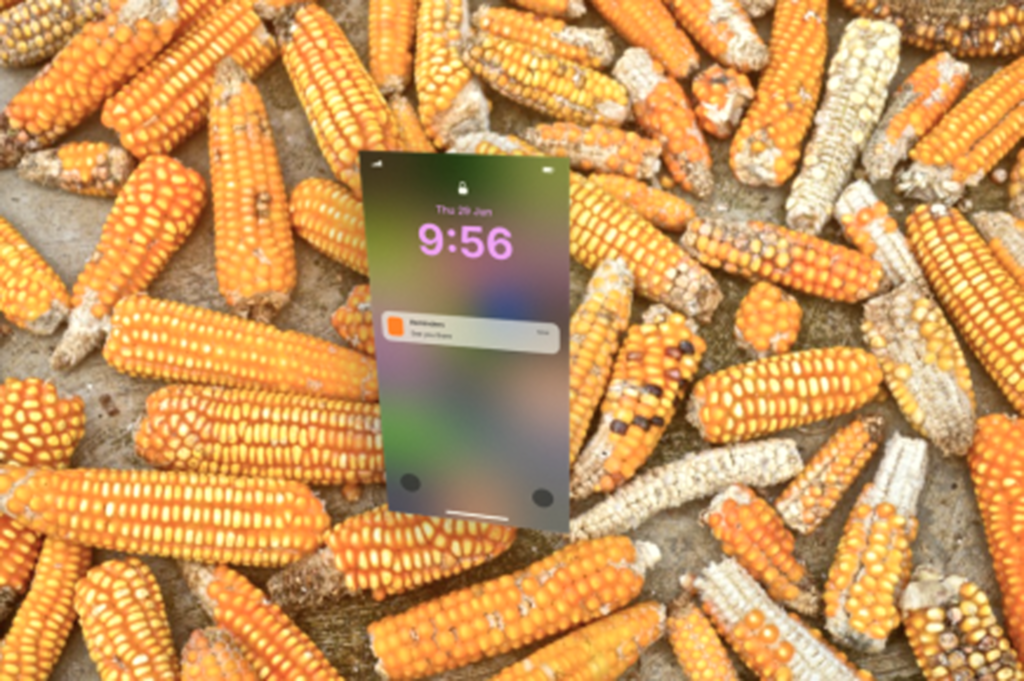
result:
9,56
